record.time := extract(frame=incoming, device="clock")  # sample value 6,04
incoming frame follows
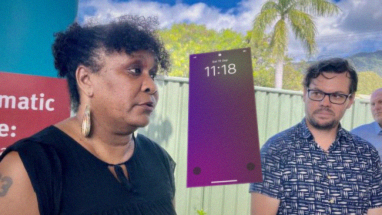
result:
11,18
